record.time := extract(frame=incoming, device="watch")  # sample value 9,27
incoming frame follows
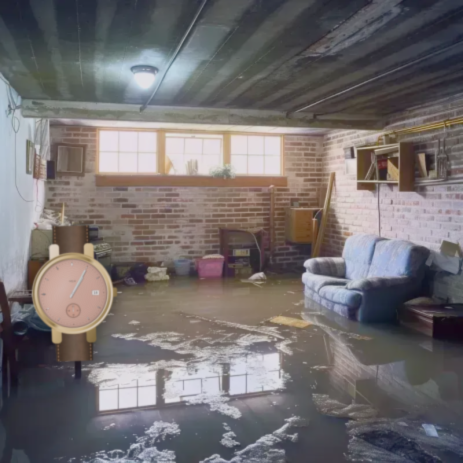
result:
1,05
